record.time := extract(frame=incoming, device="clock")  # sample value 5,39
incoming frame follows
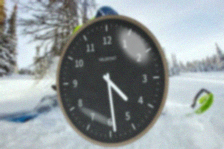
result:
4,29
